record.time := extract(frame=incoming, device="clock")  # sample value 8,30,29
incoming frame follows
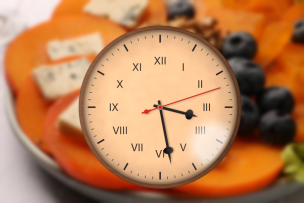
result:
3,28,12
